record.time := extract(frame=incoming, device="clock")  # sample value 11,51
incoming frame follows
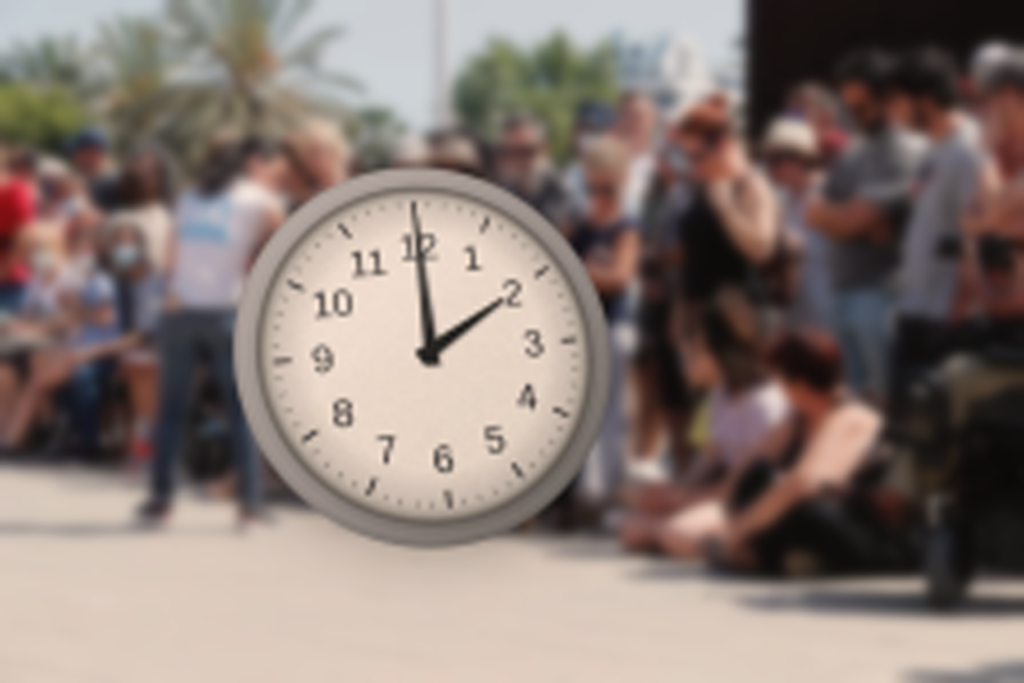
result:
2,00
